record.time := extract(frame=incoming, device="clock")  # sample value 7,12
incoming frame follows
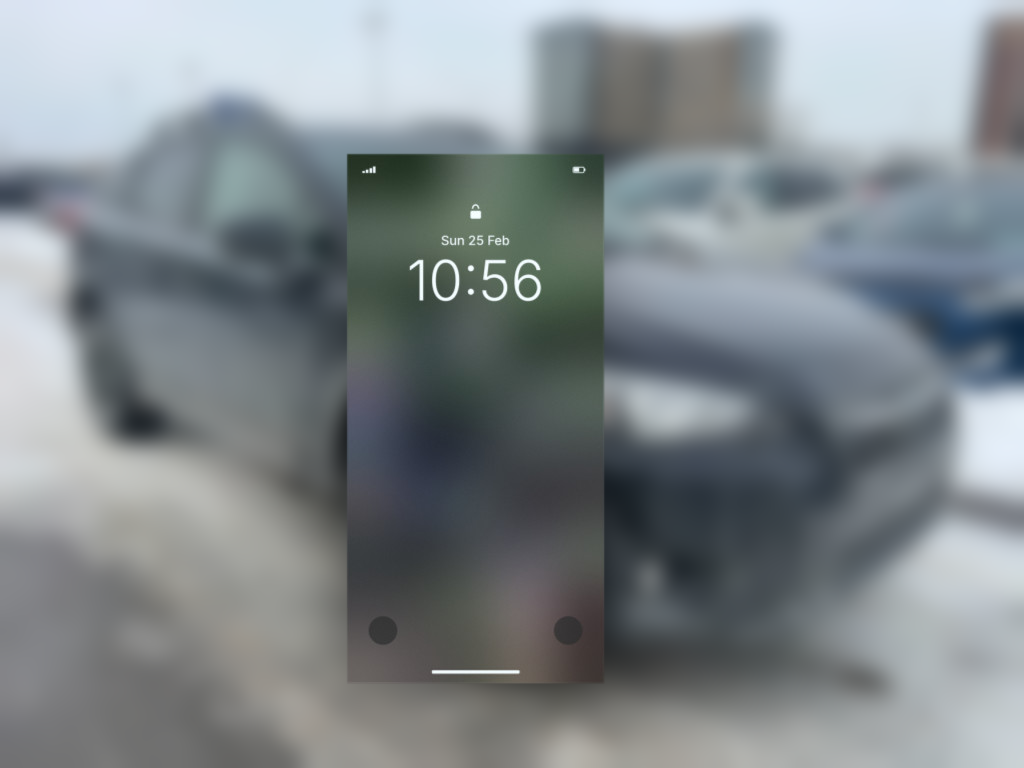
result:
10,56
